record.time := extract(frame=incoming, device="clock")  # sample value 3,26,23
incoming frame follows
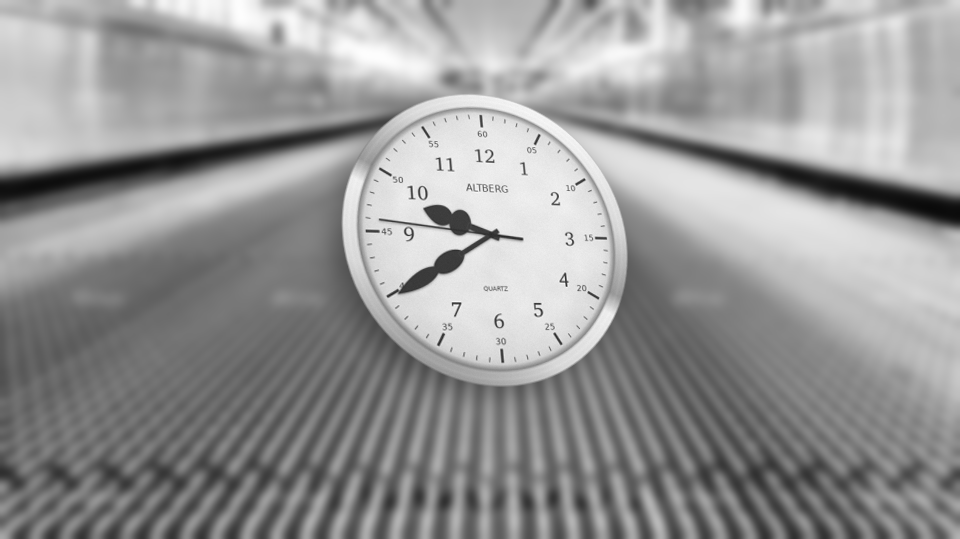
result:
9,39,46
